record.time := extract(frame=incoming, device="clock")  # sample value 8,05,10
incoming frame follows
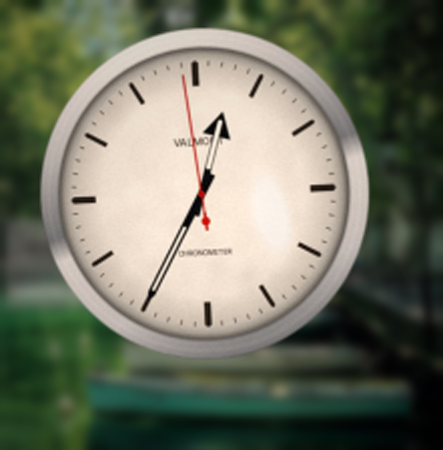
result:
12,34,59
